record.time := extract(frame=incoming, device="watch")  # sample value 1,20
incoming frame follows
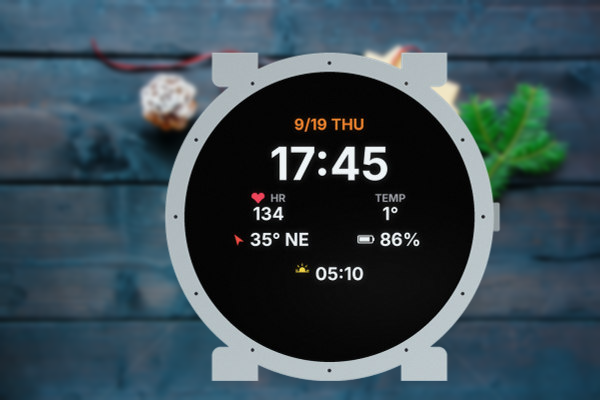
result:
17,45
